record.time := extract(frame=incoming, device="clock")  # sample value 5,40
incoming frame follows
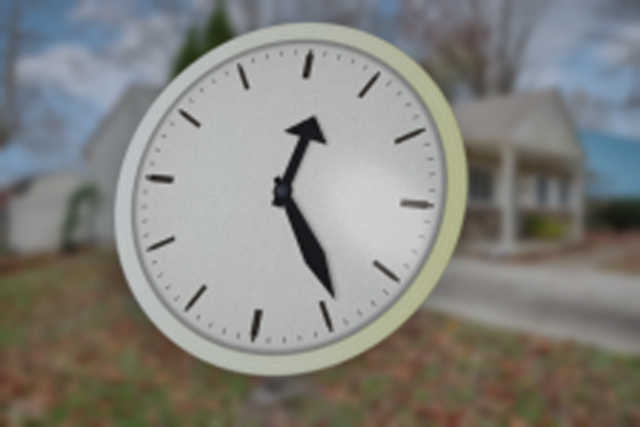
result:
12,24
